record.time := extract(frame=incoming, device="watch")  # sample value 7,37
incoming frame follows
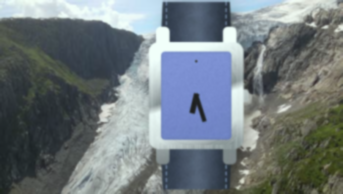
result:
6,27
